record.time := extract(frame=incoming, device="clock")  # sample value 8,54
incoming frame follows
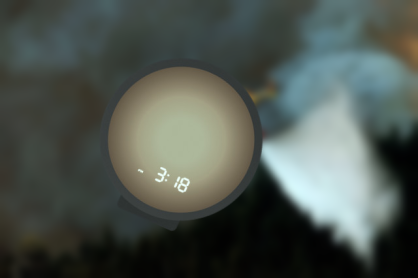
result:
3,18
